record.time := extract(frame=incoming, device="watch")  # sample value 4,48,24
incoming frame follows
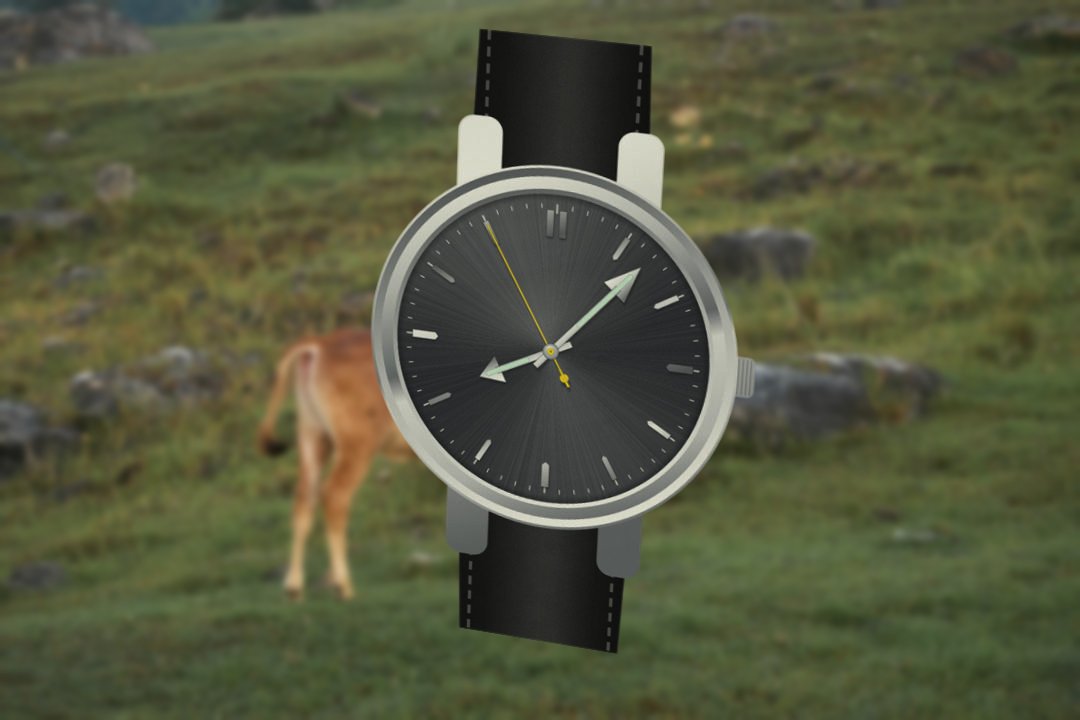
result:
8,06,55
